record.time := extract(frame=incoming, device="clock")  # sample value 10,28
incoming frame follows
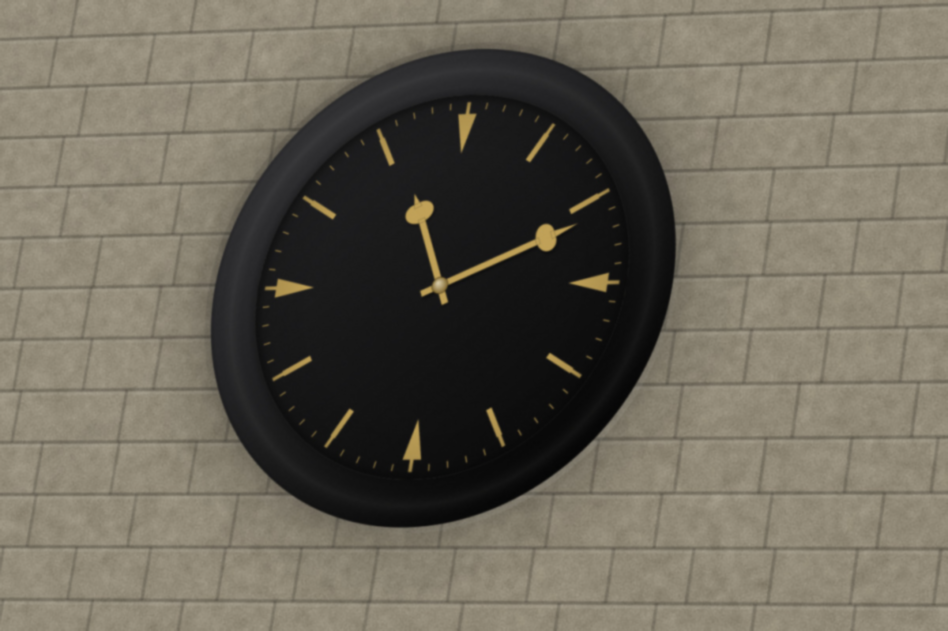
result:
11,11
